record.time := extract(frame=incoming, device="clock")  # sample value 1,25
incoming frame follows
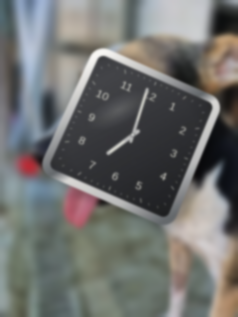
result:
6,59
